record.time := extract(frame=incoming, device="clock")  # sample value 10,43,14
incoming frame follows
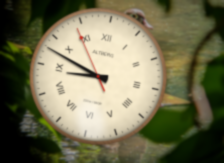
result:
8,47,54
